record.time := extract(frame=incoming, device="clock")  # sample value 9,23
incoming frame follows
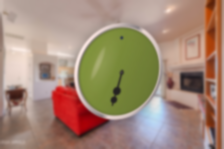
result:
6,33
